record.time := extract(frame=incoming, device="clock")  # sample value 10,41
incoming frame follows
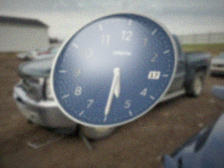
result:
5,30
